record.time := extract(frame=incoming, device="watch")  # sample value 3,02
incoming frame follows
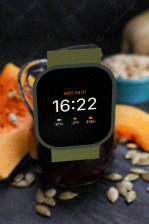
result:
16,22
